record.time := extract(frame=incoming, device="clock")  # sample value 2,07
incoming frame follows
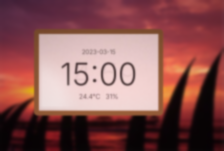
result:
15,00
